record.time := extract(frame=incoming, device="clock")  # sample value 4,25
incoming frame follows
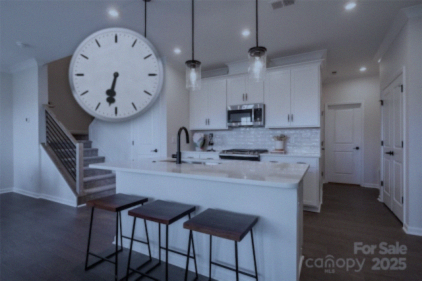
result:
6,32
